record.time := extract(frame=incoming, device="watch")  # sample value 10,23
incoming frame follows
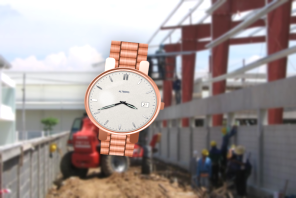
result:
3,41
